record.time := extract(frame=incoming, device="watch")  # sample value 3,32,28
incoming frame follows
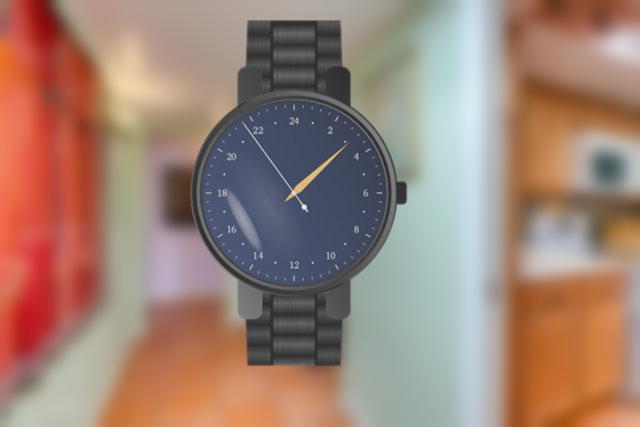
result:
3,07,54
